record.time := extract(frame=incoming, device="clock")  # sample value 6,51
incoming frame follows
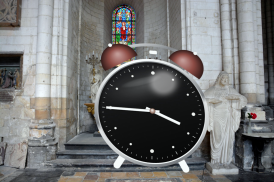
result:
3,45
